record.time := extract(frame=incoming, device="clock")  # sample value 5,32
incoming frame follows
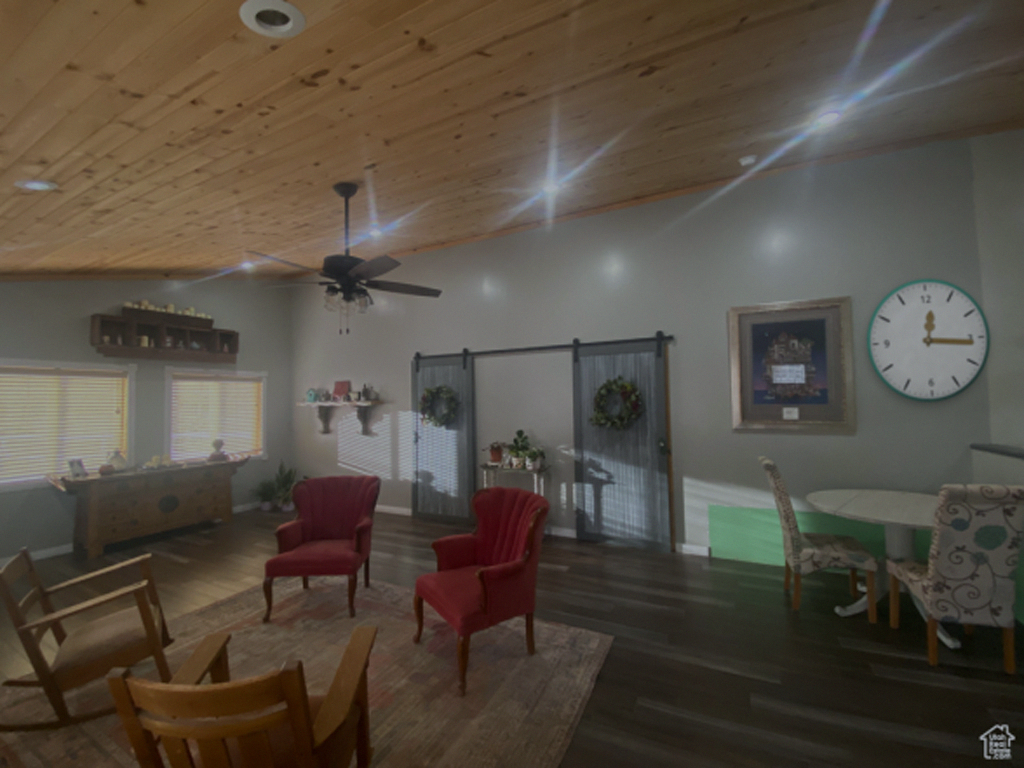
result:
12,16
